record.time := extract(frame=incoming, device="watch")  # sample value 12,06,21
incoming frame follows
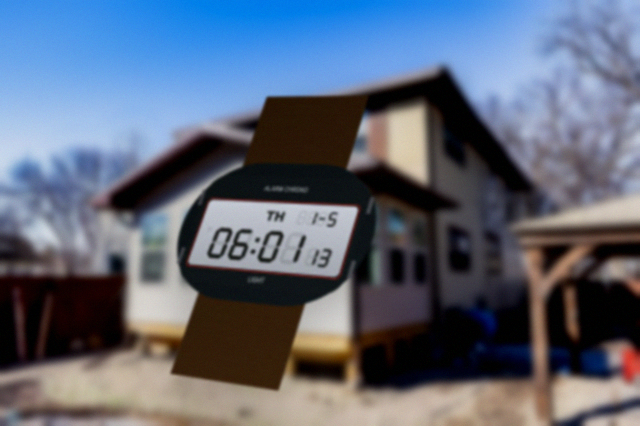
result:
6,01,13
